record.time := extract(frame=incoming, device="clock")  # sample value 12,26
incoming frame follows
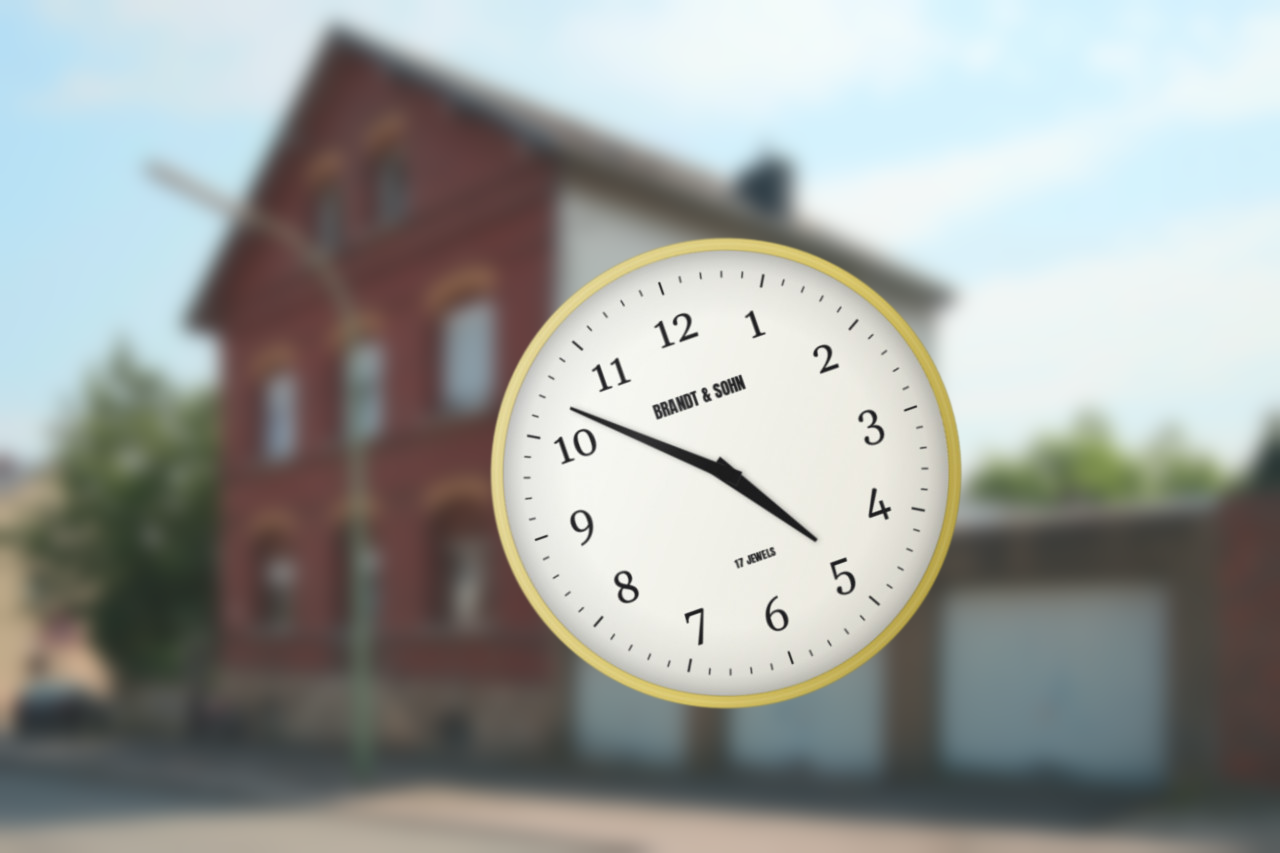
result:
4,52
